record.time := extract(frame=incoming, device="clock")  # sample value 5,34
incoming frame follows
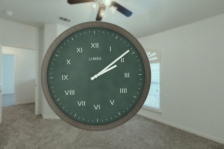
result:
2,09
